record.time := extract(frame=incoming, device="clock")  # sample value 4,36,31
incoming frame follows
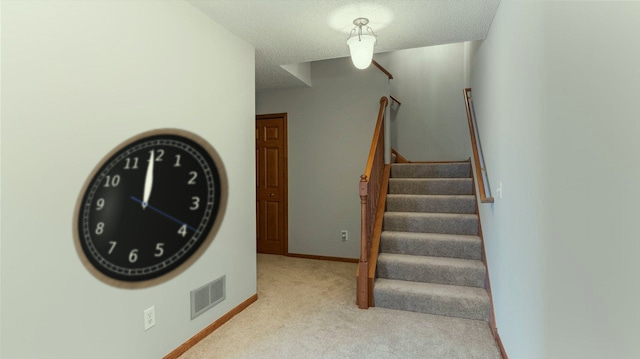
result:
11,59,19
